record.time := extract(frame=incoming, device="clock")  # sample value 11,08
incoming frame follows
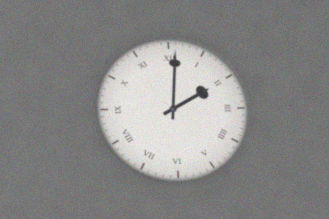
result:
2,01
